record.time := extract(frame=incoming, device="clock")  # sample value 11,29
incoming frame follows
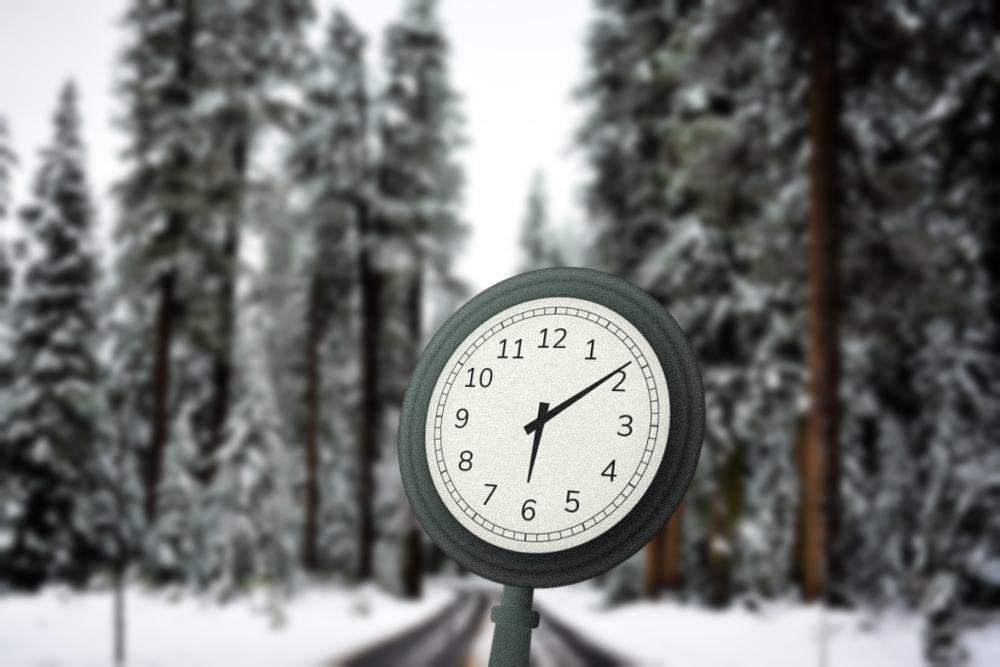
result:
6,09
